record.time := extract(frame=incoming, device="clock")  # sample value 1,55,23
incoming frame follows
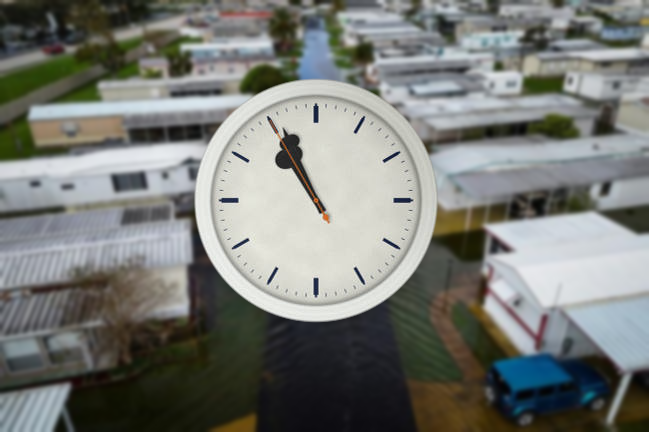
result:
10,55,55
